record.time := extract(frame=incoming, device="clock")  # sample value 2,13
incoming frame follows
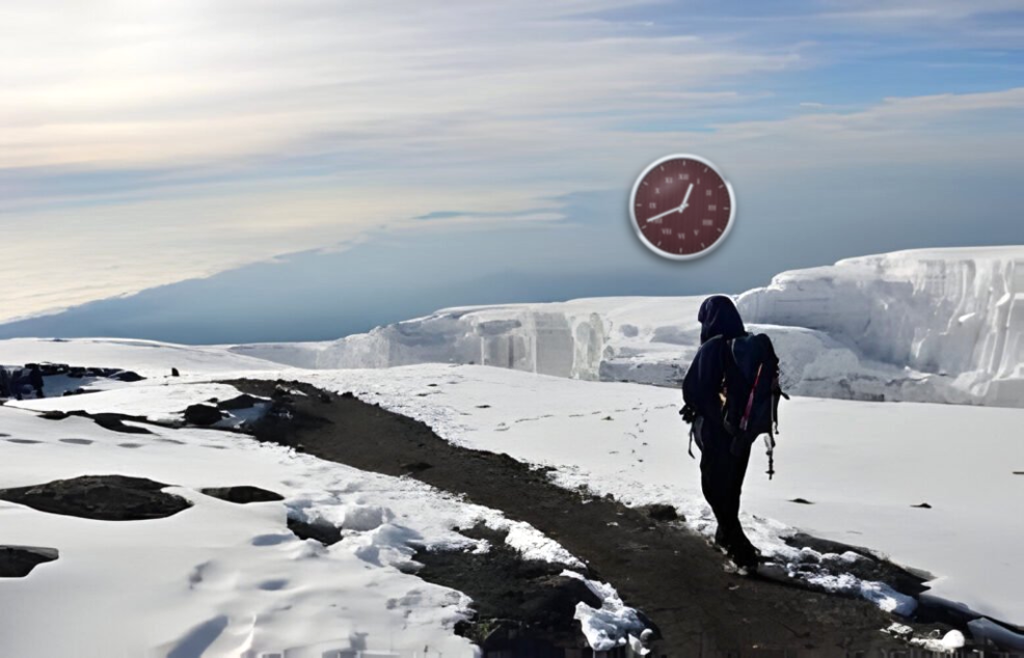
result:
12,41
